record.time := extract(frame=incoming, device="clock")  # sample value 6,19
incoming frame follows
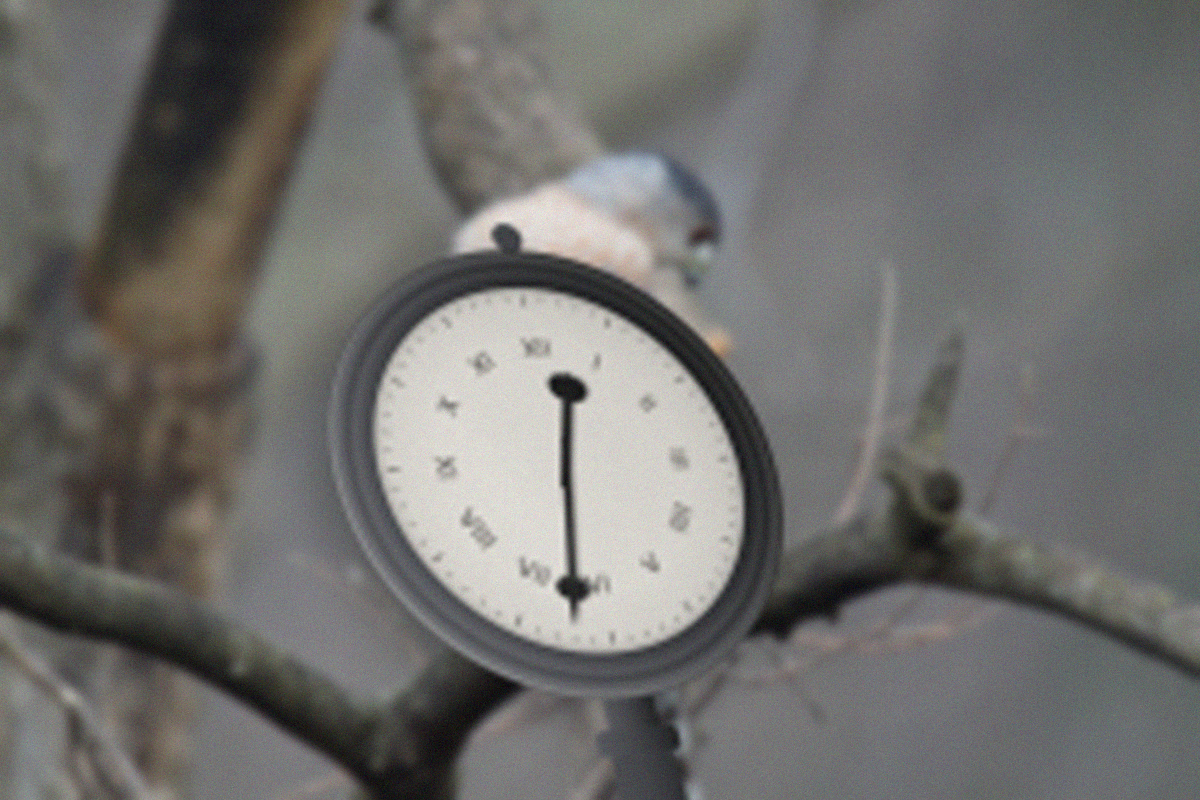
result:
12,32
